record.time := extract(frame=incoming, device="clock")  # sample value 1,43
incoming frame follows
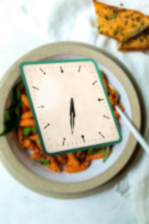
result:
6,33
